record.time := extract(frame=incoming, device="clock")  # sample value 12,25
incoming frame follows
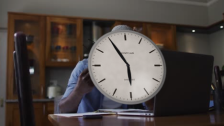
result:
5,55
